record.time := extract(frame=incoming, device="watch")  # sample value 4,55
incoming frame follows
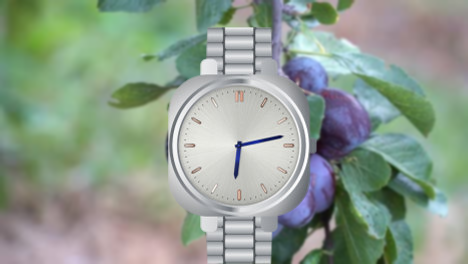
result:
6,13
